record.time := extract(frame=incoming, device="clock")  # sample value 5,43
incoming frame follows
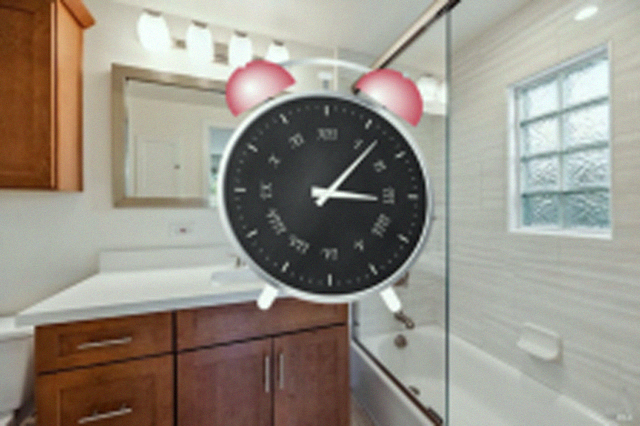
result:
3,07
